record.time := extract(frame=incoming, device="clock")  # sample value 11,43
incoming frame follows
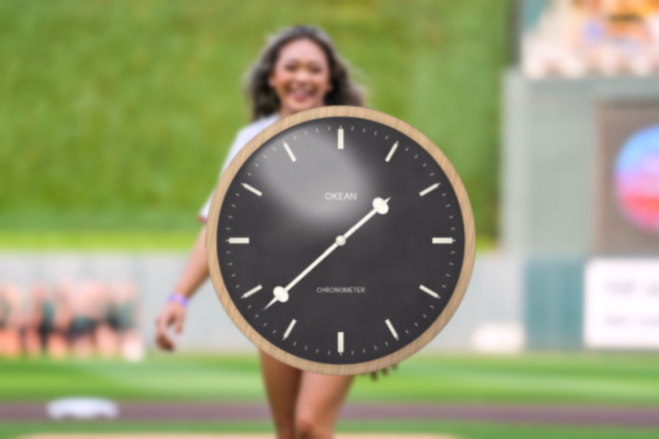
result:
1,38
